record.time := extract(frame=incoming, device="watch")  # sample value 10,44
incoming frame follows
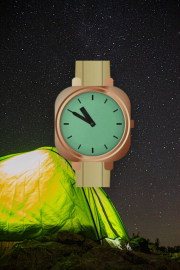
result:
10,50
